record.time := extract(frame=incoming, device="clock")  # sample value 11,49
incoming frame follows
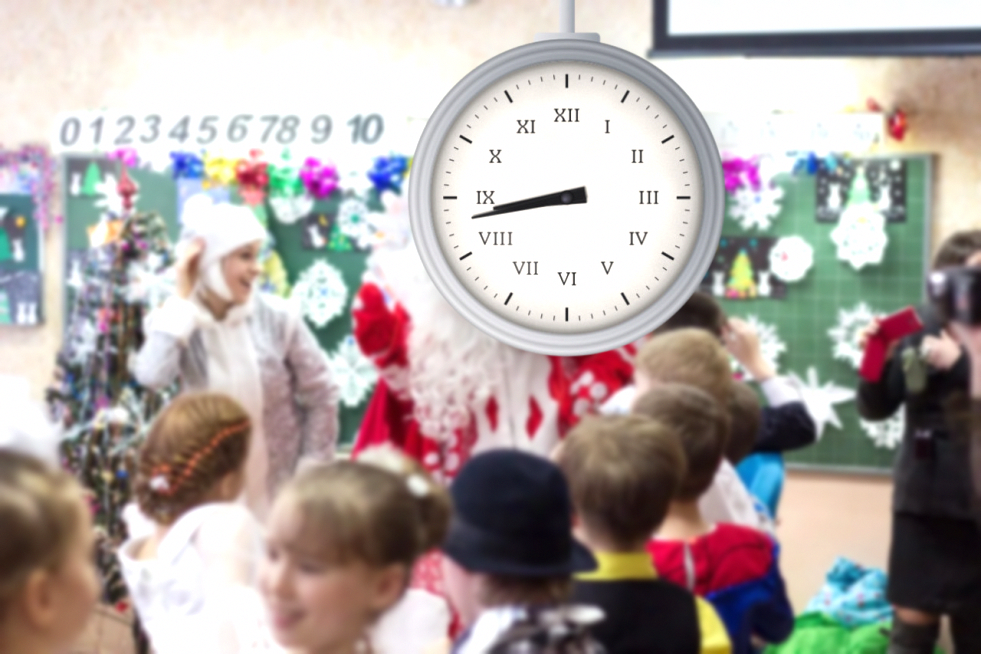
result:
8,43
